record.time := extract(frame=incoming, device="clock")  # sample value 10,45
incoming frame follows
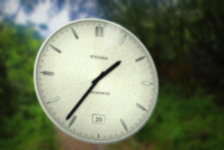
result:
1,36
